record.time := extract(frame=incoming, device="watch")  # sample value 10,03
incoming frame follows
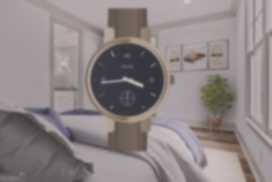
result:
3,44
